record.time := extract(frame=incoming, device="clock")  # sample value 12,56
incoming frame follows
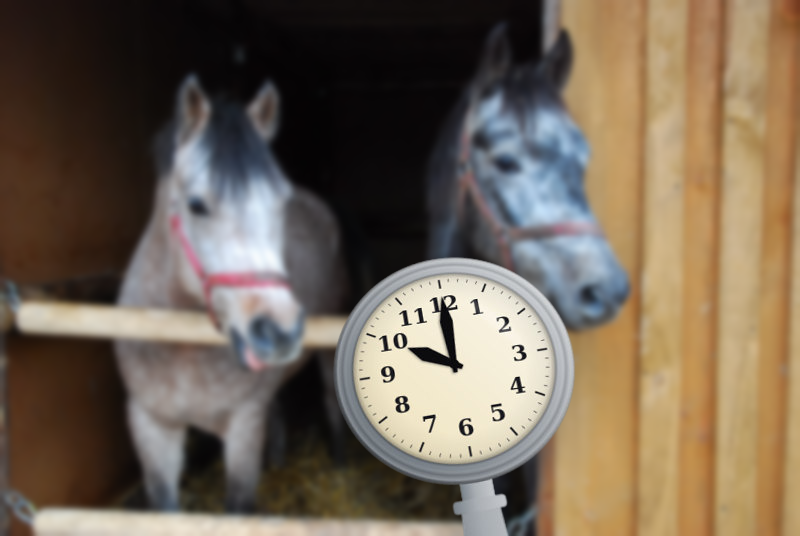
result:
10,00
